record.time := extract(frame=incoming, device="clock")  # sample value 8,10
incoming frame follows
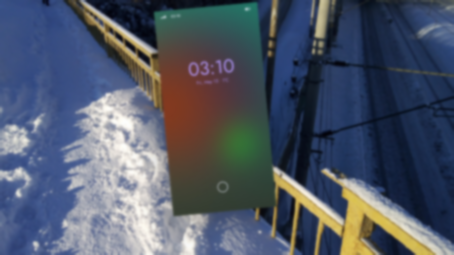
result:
3,10
